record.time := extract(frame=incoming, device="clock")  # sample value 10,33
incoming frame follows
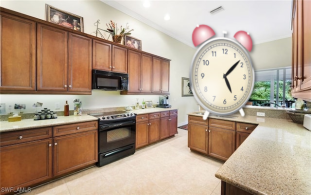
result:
5,08
